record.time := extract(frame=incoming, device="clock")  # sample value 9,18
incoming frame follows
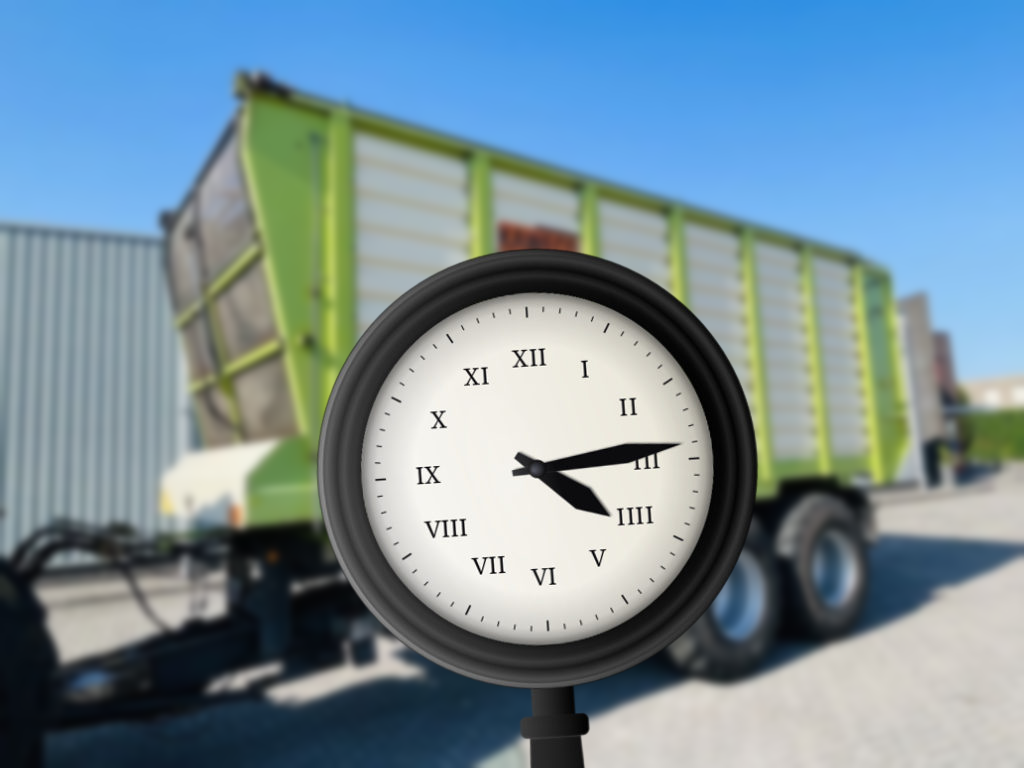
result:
4,14
